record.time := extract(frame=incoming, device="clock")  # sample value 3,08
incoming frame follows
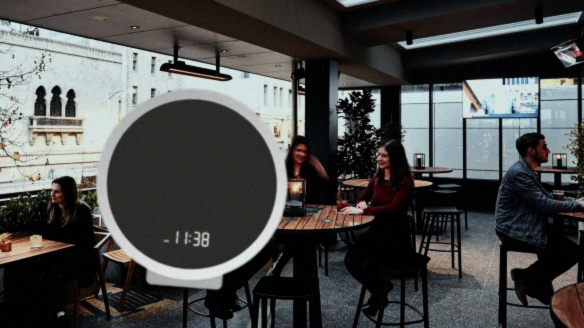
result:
11,38
